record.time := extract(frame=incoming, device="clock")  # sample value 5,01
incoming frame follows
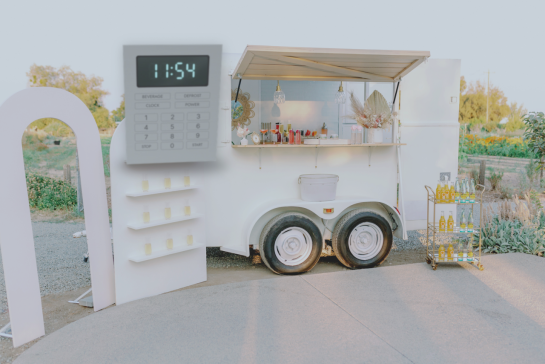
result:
11,54
